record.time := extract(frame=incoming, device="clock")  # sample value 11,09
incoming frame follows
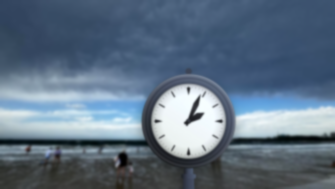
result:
2,04
